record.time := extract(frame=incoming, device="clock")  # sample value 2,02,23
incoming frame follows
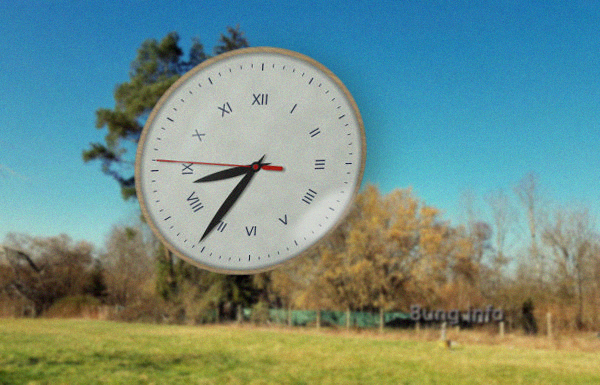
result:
8,35,46
